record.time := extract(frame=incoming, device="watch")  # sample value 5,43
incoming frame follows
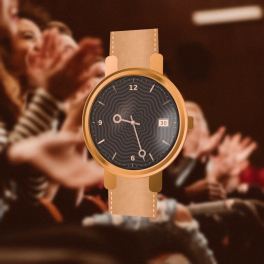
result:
9,27
